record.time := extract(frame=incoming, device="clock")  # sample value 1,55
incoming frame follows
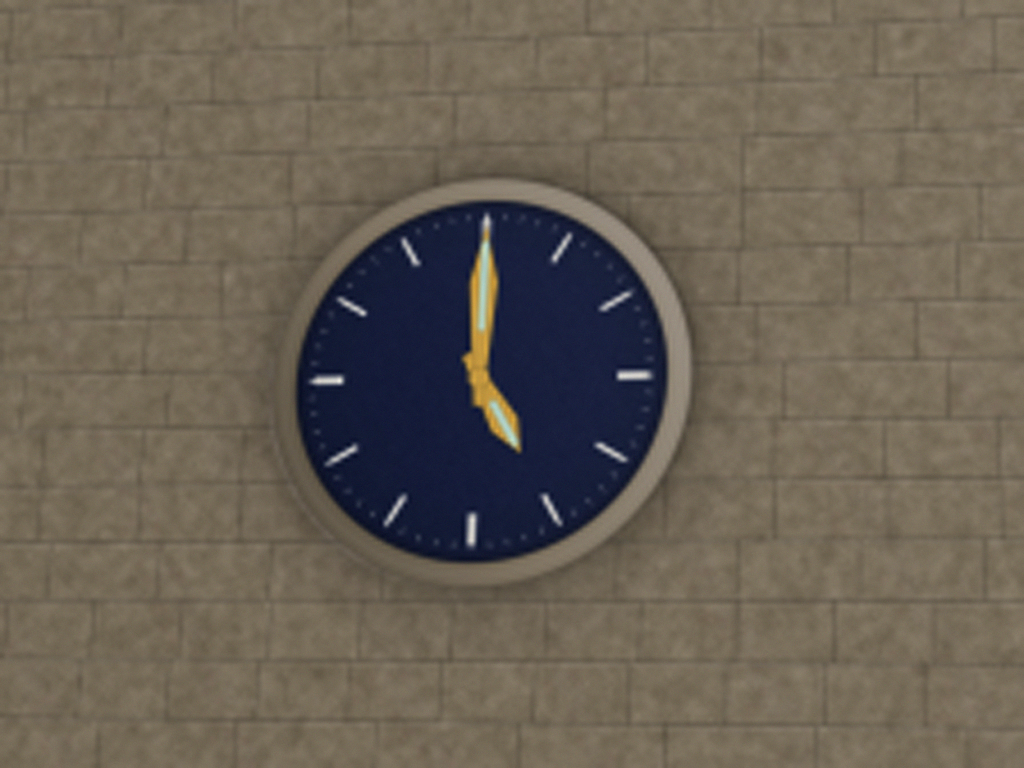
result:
5,00
